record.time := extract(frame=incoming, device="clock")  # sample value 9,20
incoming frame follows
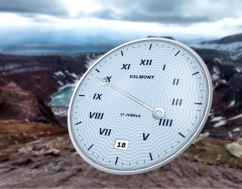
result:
3,49
